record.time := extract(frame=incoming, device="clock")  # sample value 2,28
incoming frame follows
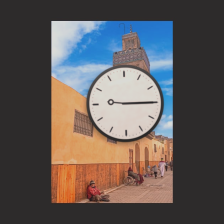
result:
9,15
